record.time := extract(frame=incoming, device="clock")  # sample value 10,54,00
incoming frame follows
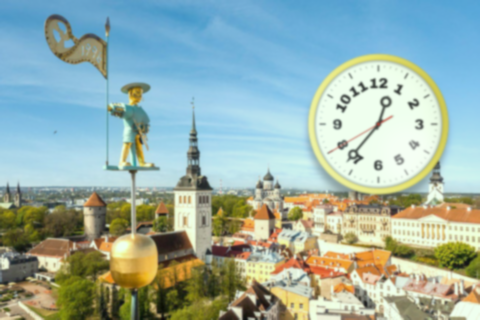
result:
12,36,40
